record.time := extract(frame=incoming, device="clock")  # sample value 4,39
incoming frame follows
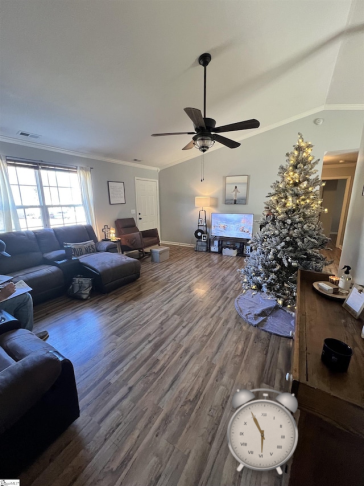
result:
5,55
